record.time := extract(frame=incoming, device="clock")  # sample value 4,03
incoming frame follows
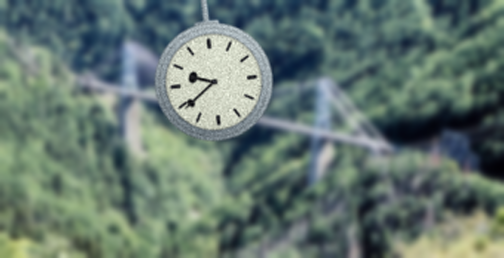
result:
9,39
